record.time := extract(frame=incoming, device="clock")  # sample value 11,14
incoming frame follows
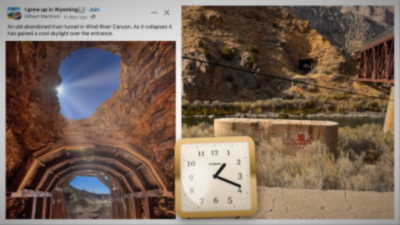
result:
1,19
